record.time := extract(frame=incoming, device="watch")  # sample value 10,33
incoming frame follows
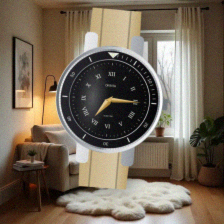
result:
7,15
